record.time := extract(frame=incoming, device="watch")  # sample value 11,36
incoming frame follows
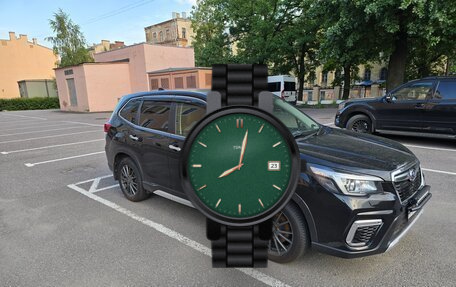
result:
8,02
